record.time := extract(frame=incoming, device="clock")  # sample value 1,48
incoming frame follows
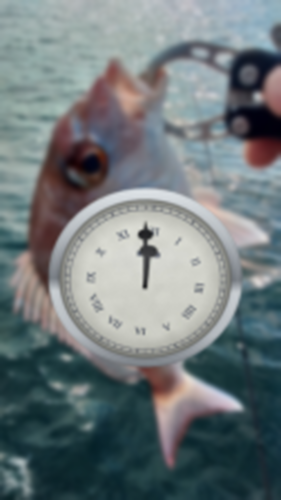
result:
11,59
